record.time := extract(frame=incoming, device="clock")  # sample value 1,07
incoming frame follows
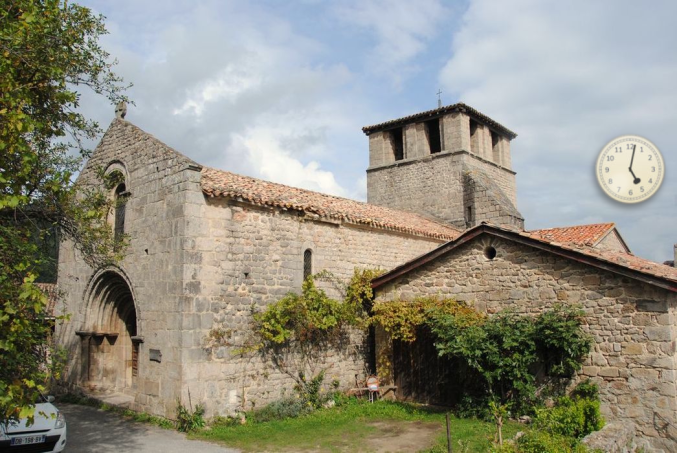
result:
5,02
